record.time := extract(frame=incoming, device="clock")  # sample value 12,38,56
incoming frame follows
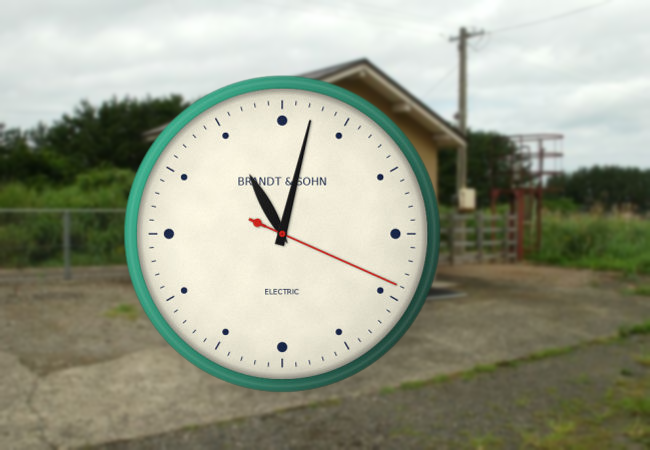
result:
11,02,19
